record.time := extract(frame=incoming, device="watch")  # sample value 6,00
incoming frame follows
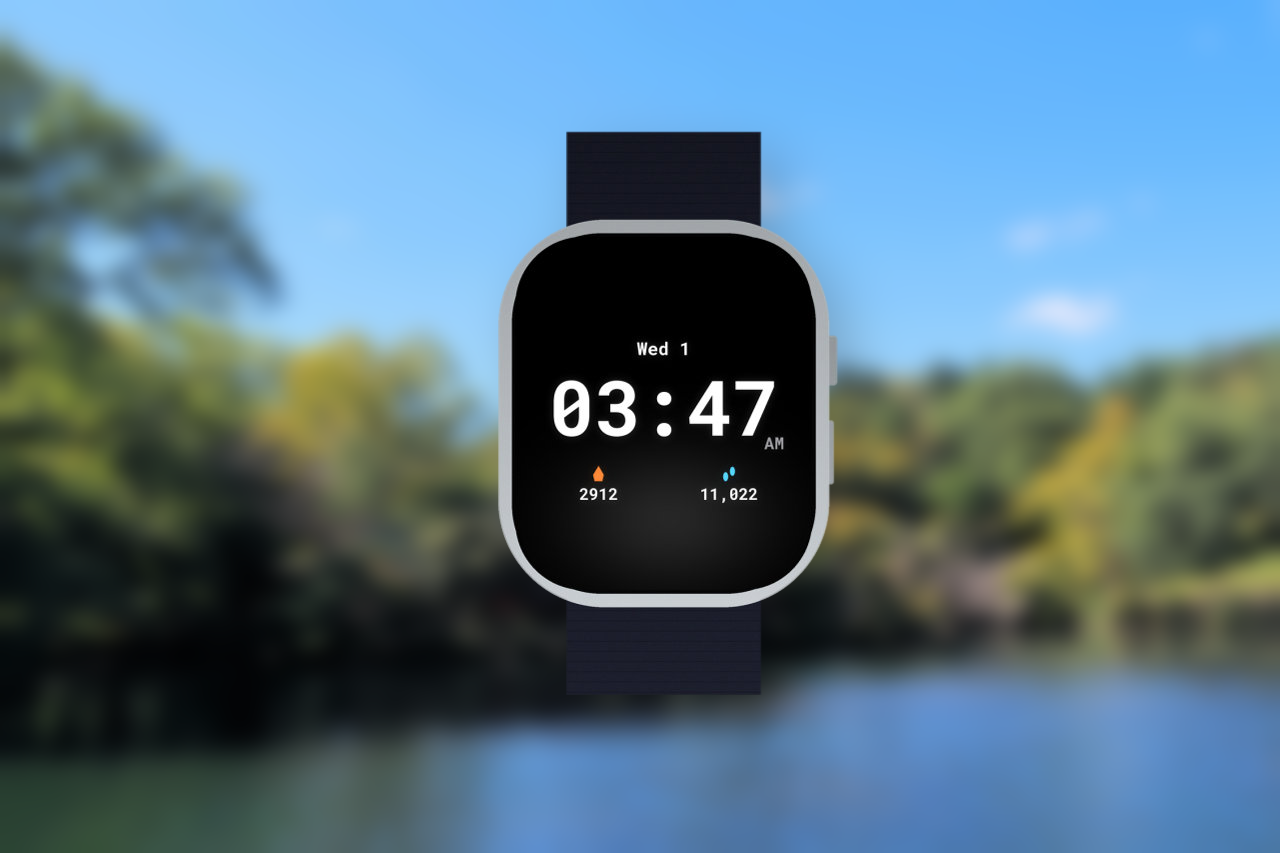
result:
3,47
